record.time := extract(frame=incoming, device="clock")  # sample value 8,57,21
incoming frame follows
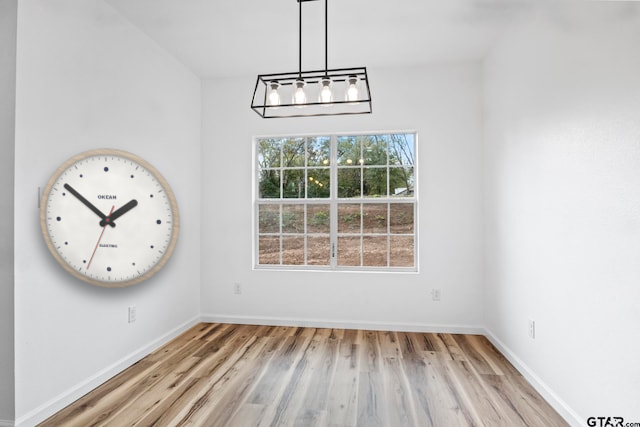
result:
1,51,34
